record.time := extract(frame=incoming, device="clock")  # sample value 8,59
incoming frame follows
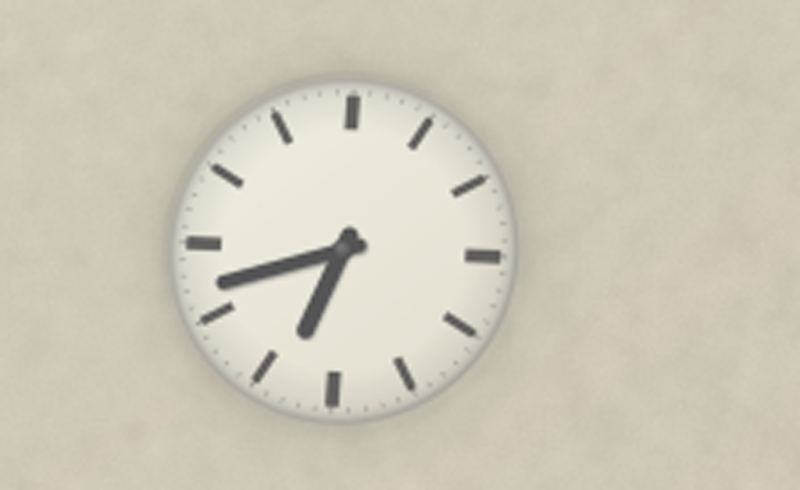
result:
6,42
